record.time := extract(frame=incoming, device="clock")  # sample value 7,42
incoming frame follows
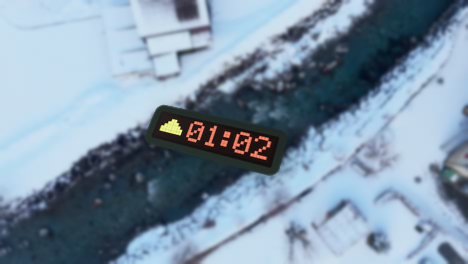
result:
1,02
